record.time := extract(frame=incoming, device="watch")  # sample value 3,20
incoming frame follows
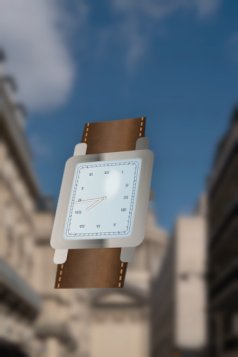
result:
7,44
